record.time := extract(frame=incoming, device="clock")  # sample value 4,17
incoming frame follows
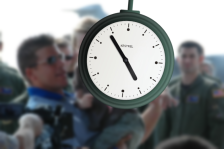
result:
4,54
